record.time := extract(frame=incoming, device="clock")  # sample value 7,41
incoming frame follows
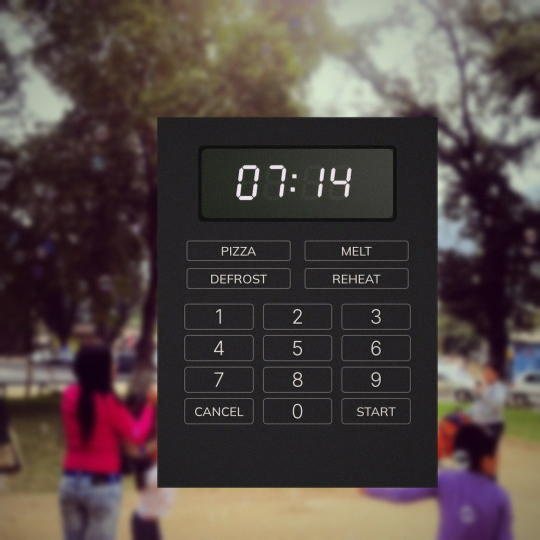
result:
7,14
